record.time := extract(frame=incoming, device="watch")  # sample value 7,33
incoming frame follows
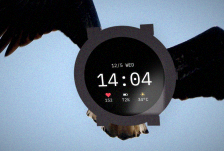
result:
14,04
